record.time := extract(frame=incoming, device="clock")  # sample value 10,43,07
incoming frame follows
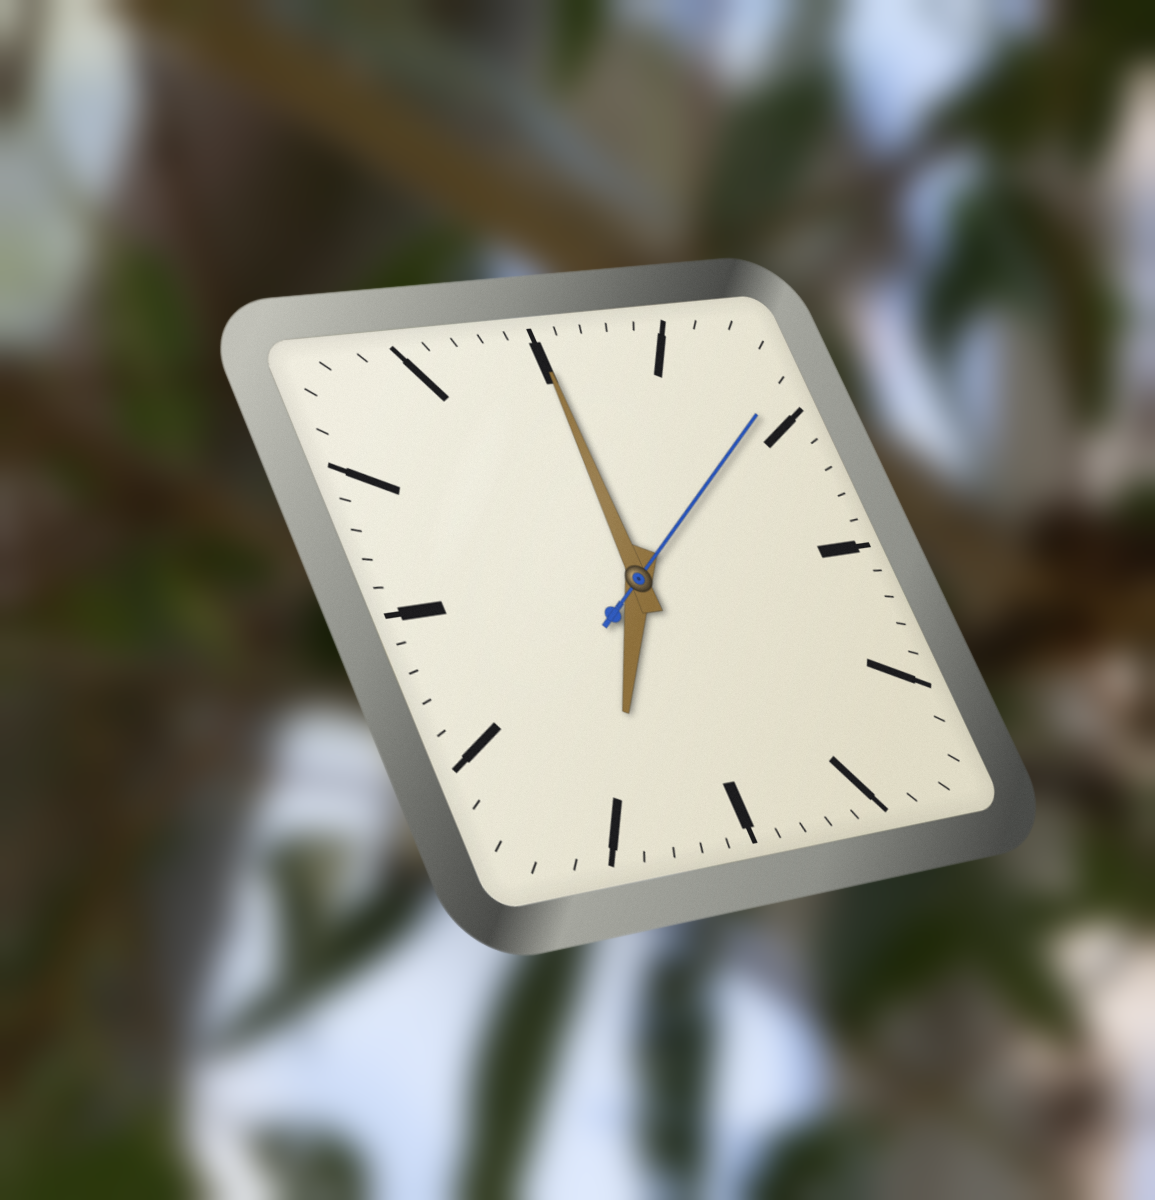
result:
7,00,09
